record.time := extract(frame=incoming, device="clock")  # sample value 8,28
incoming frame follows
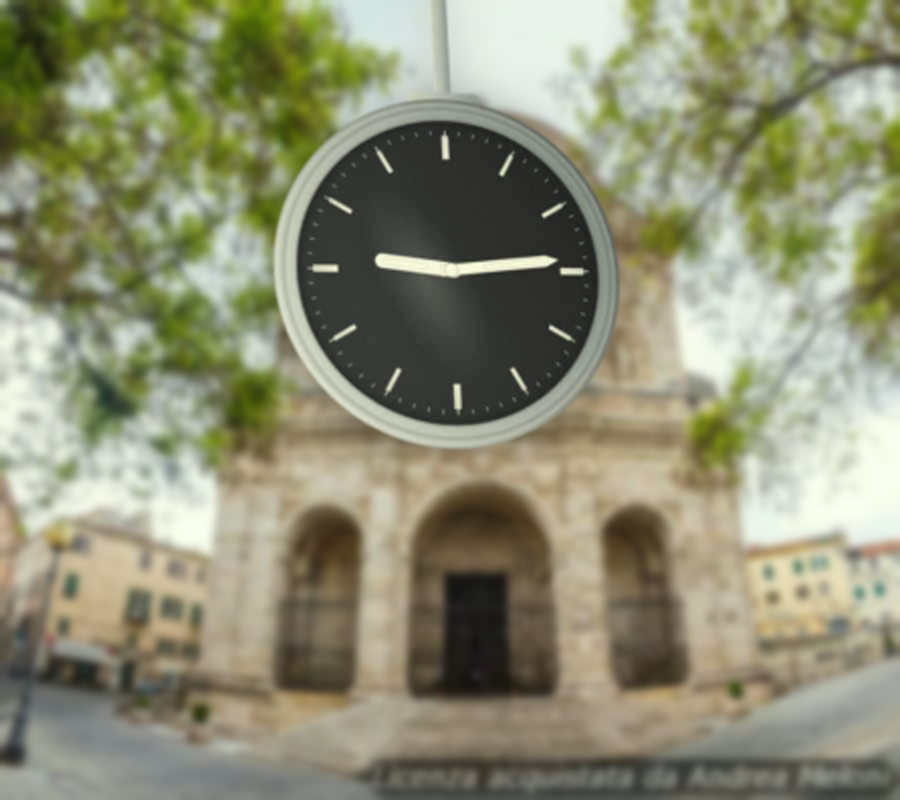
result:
9,14
